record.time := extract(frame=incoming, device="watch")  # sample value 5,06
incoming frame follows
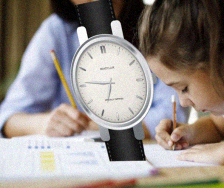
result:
6,46
